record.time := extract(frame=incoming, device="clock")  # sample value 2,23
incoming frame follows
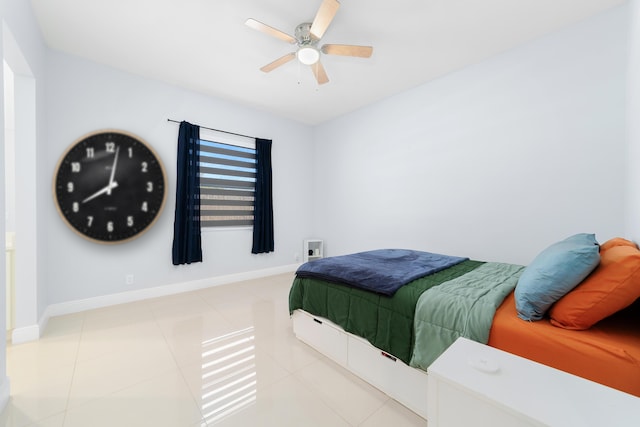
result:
8,02
